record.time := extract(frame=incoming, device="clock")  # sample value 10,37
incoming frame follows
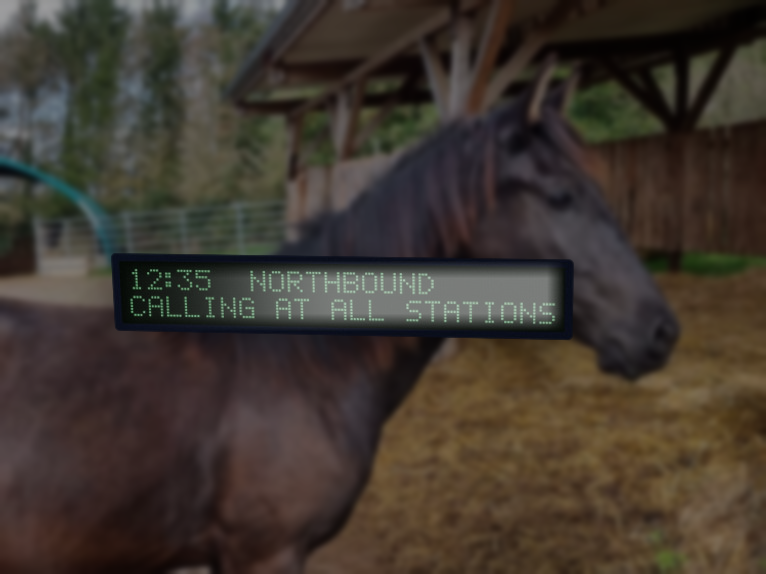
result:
12,35
